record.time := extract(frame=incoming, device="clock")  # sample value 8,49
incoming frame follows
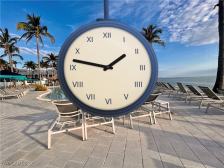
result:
1,47
